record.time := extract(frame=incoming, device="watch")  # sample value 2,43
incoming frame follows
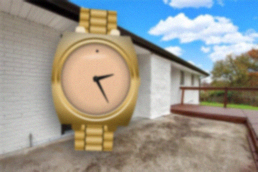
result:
2,25
